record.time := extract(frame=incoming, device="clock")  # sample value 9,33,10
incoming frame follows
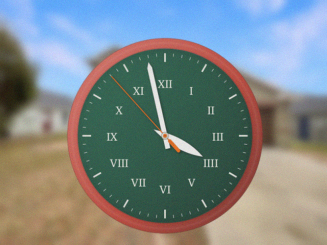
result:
3,57,53
